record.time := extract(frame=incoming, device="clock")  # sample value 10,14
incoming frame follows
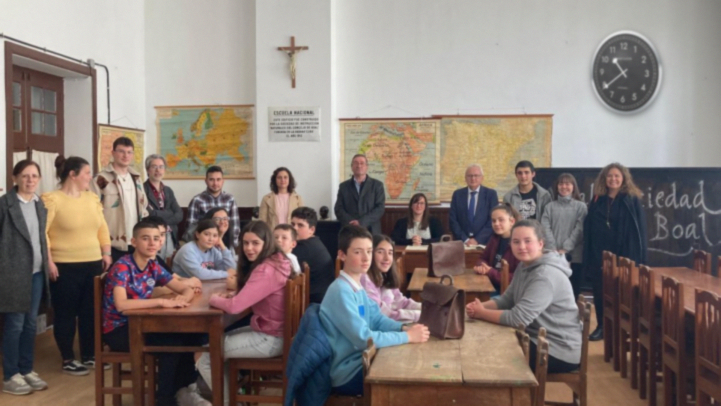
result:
10,39
